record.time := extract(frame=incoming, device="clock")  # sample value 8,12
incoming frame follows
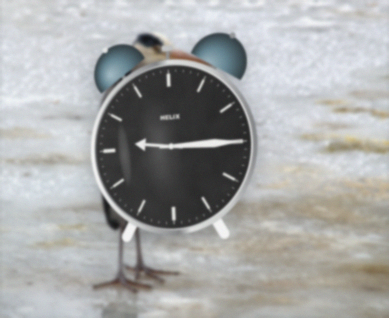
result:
9,15
